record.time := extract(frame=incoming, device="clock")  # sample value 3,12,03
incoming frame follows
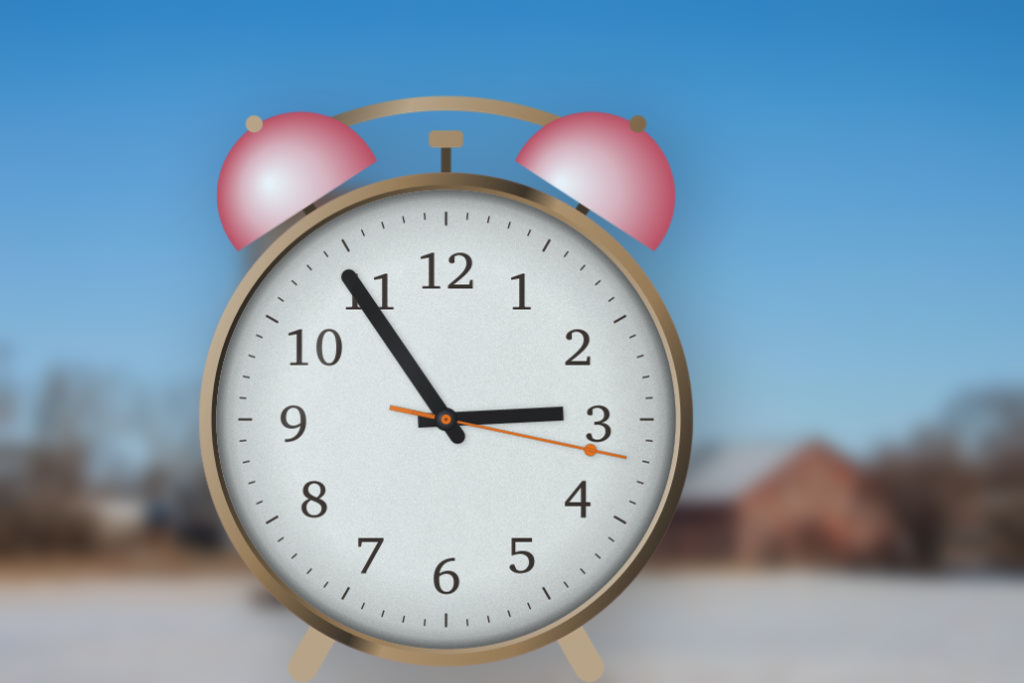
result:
2,54,17
